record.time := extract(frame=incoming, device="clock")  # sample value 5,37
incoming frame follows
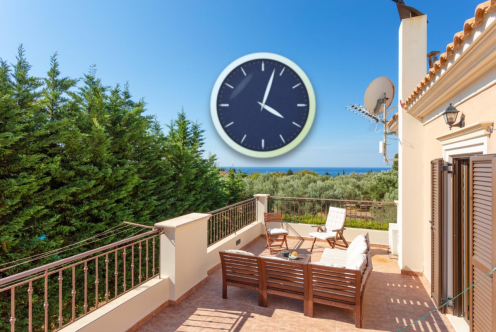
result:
4,03
